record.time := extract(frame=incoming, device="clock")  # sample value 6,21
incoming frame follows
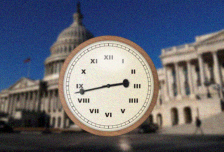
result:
2,43
